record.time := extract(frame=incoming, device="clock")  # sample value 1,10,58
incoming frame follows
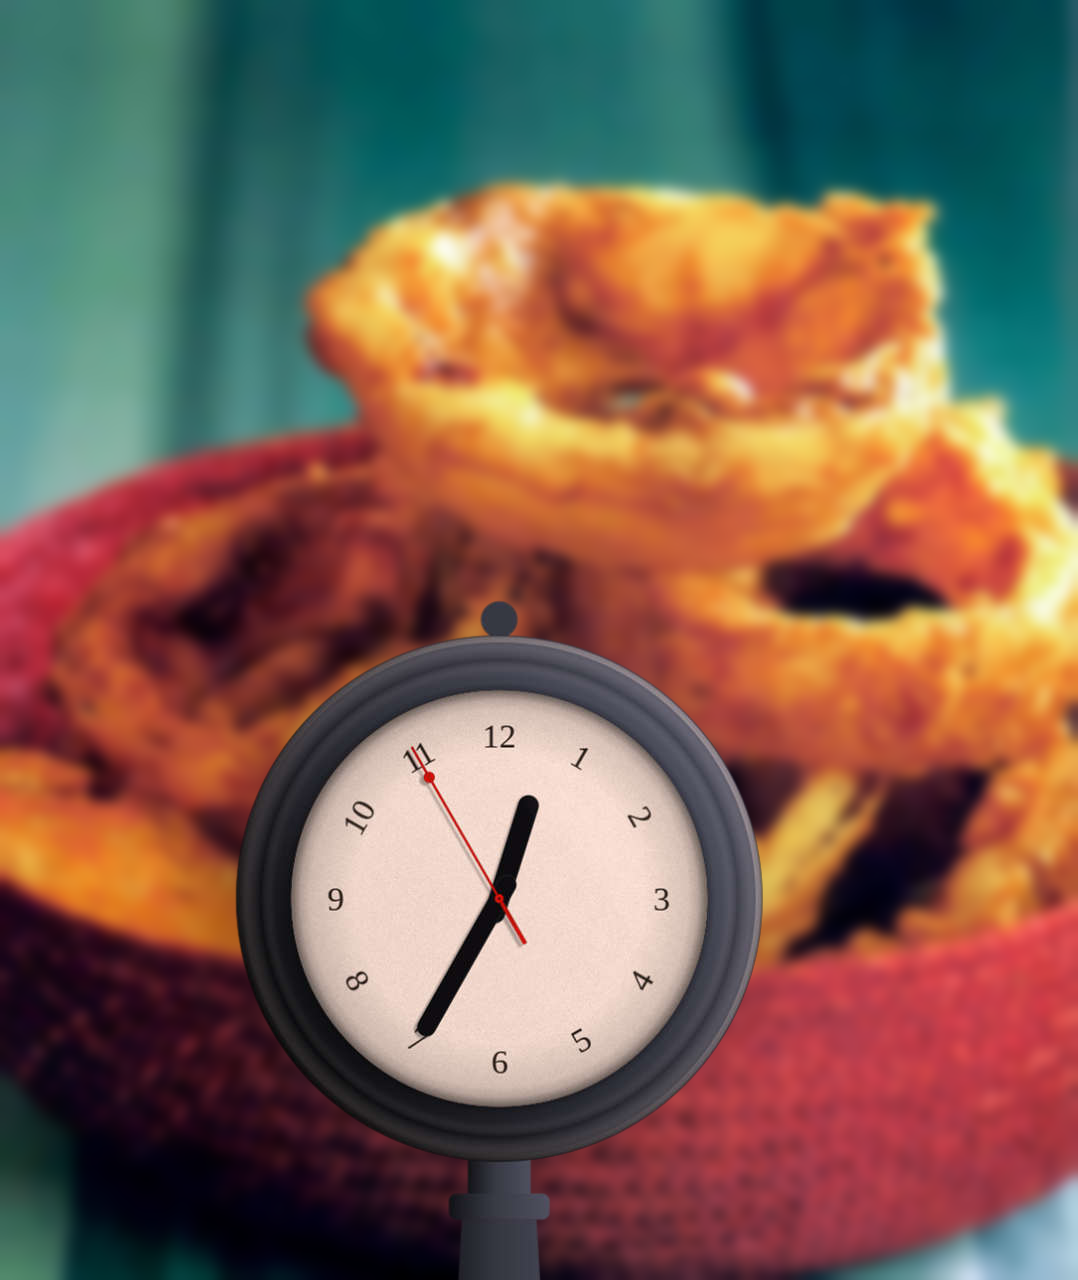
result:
12,34,55
